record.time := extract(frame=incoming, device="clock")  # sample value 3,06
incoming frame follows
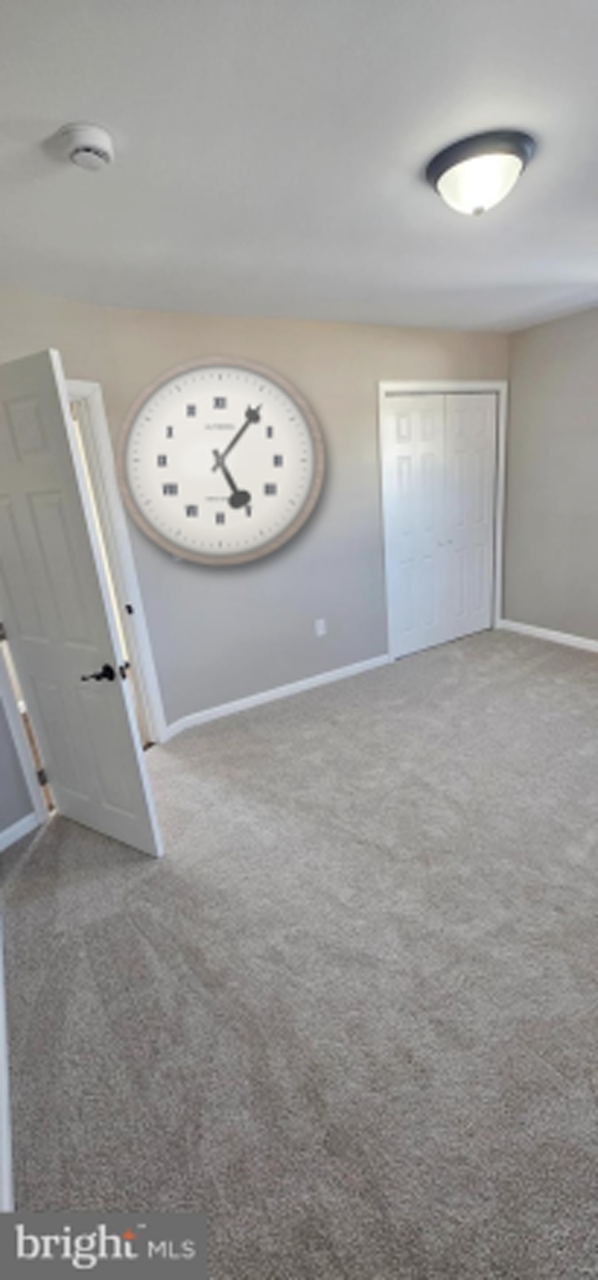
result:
5,06
